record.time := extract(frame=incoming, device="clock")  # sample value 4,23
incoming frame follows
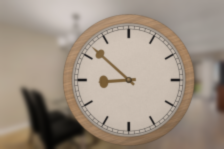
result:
8,52
